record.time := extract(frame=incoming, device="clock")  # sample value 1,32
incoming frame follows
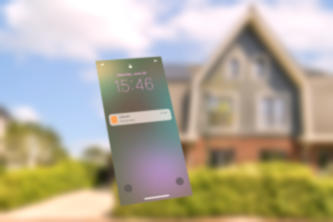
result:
15,46
